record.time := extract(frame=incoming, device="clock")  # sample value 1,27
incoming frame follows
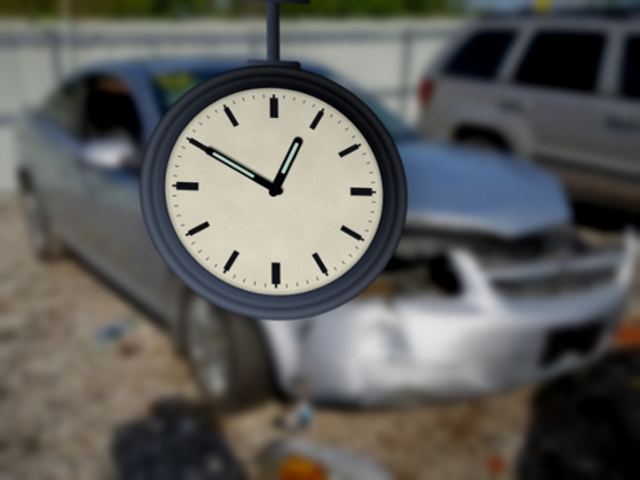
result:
12,50
